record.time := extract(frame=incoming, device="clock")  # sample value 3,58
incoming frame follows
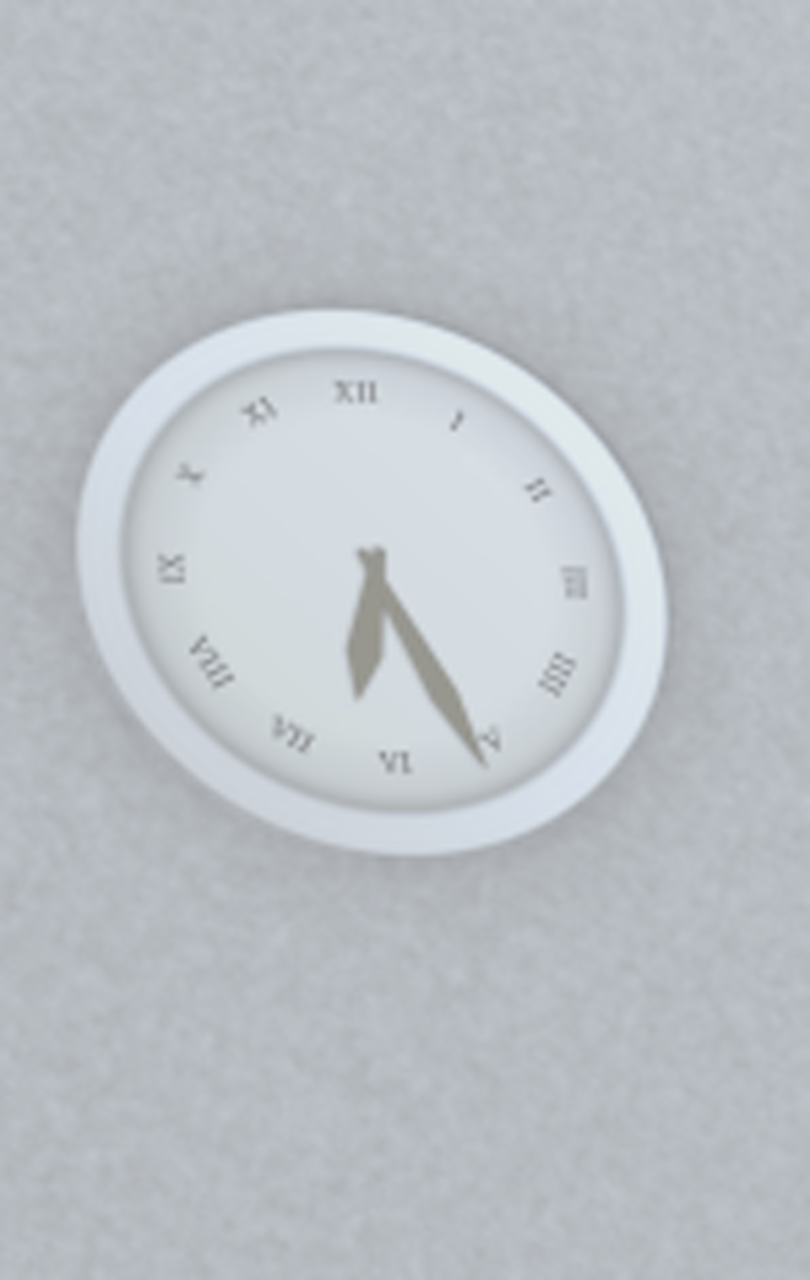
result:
6,26
